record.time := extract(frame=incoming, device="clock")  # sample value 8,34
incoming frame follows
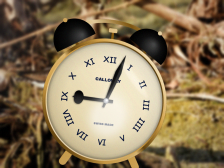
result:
9,03
